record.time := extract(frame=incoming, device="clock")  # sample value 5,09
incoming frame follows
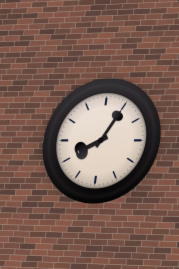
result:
8,05
